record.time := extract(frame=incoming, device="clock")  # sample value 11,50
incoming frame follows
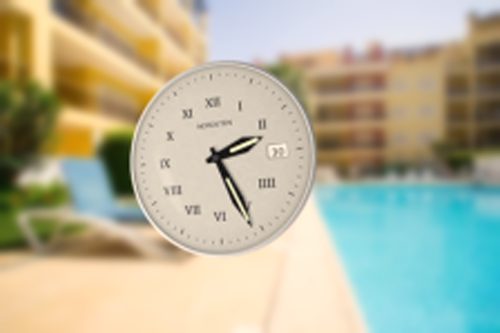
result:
2,26
